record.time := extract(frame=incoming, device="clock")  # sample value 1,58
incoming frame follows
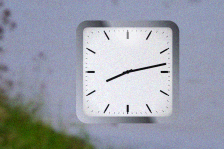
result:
8,13
